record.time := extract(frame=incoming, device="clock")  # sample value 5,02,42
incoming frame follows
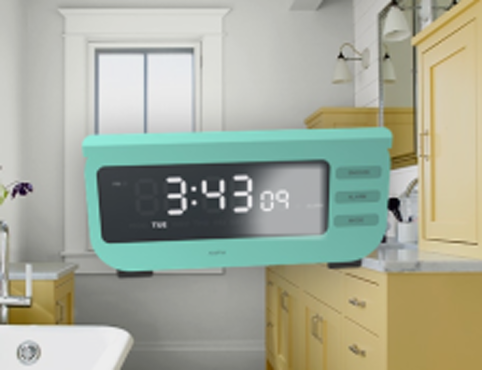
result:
3,43,09
